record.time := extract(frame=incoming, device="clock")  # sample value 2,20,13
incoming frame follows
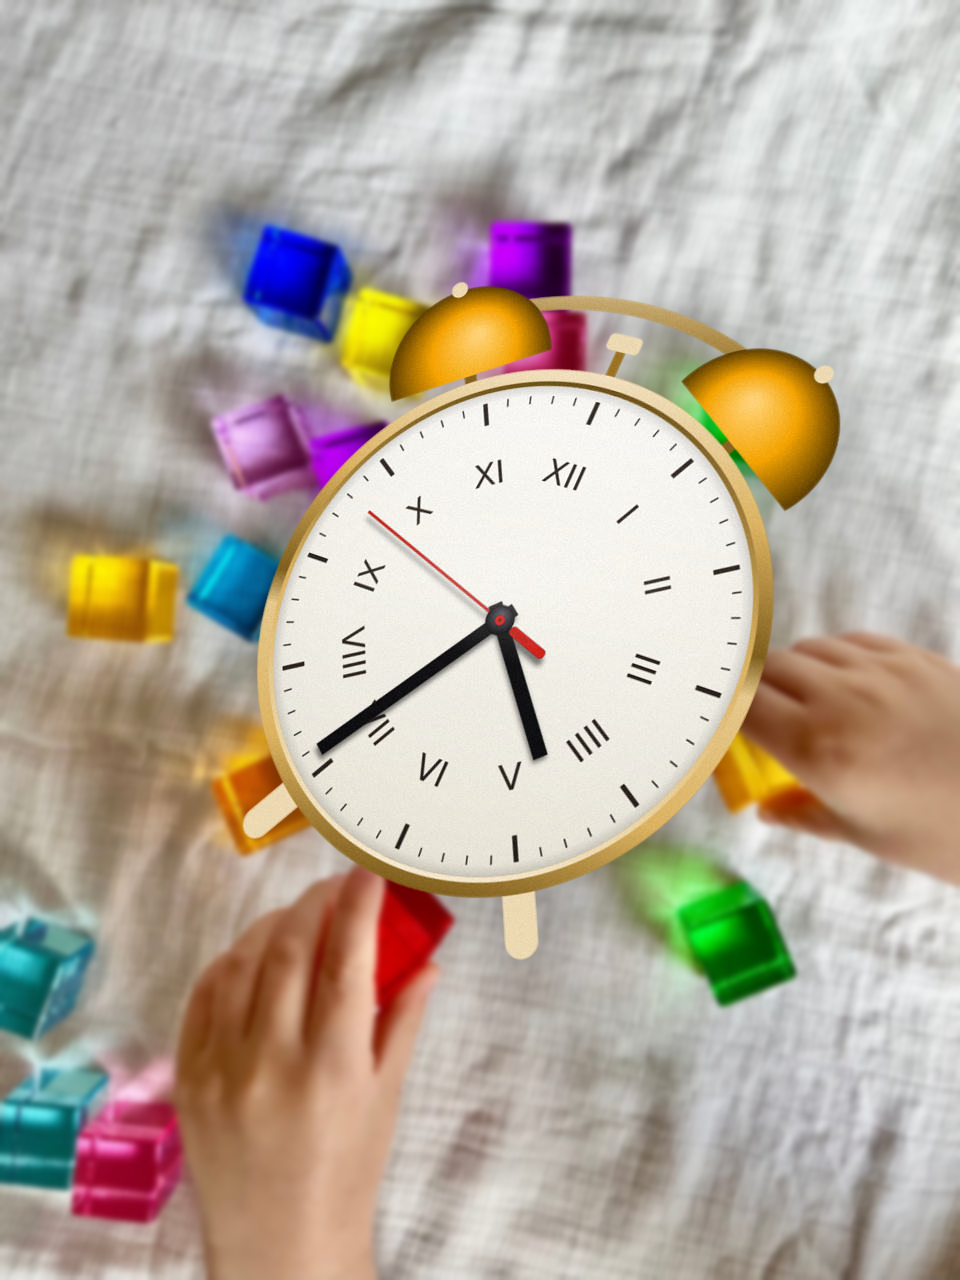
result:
4,35,48
